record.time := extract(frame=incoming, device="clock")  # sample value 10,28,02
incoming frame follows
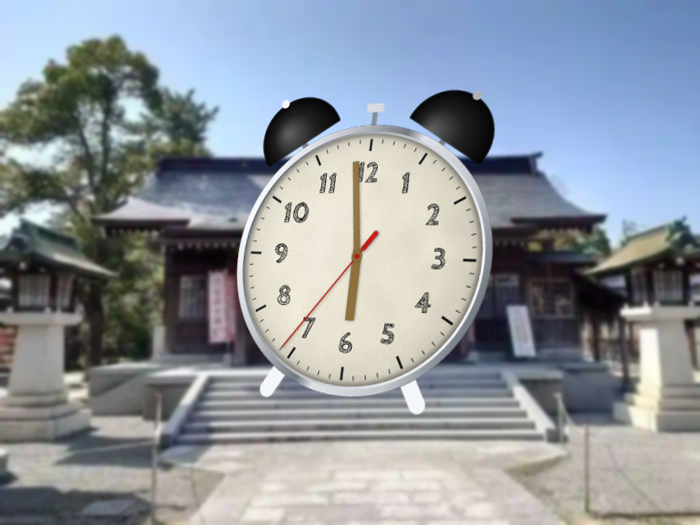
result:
5,58,36
